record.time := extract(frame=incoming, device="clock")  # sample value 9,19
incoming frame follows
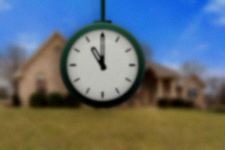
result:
11,00
